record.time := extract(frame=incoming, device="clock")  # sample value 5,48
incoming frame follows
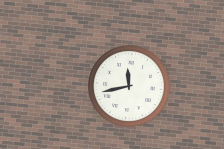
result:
11,42
